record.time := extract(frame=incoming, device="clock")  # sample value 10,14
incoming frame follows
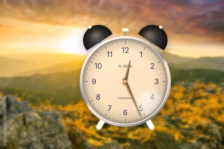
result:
12,26
